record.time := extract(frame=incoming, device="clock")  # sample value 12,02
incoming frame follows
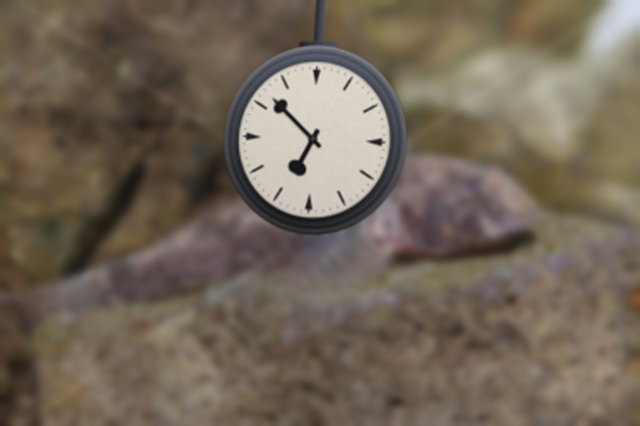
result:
6,52
